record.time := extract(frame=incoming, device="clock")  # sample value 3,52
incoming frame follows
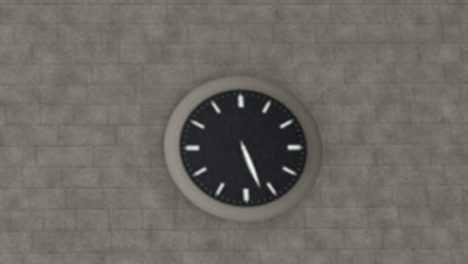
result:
5,27
